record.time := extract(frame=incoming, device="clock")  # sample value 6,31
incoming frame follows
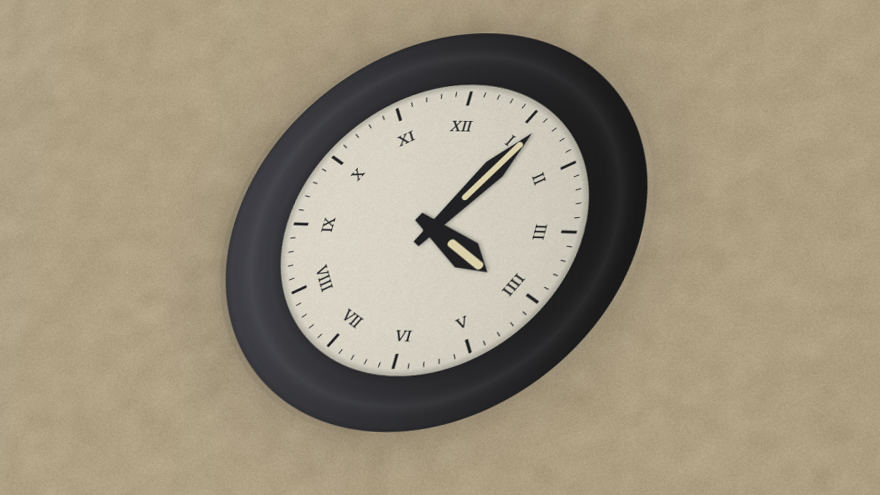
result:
4,06
